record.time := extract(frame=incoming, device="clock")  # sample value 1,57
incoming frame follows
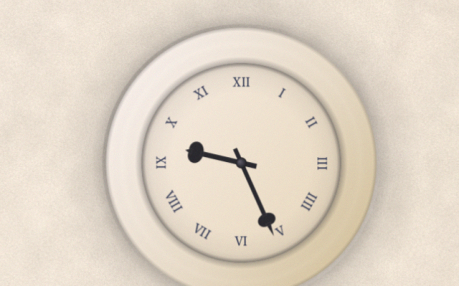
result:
9,26
